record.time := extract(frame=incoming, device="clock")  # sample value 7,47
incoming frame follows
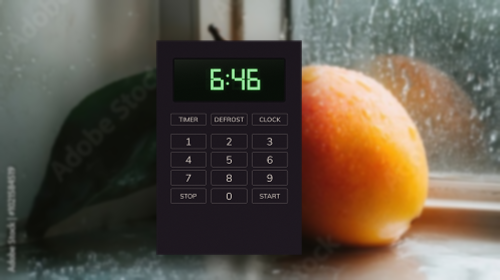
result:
6,46
